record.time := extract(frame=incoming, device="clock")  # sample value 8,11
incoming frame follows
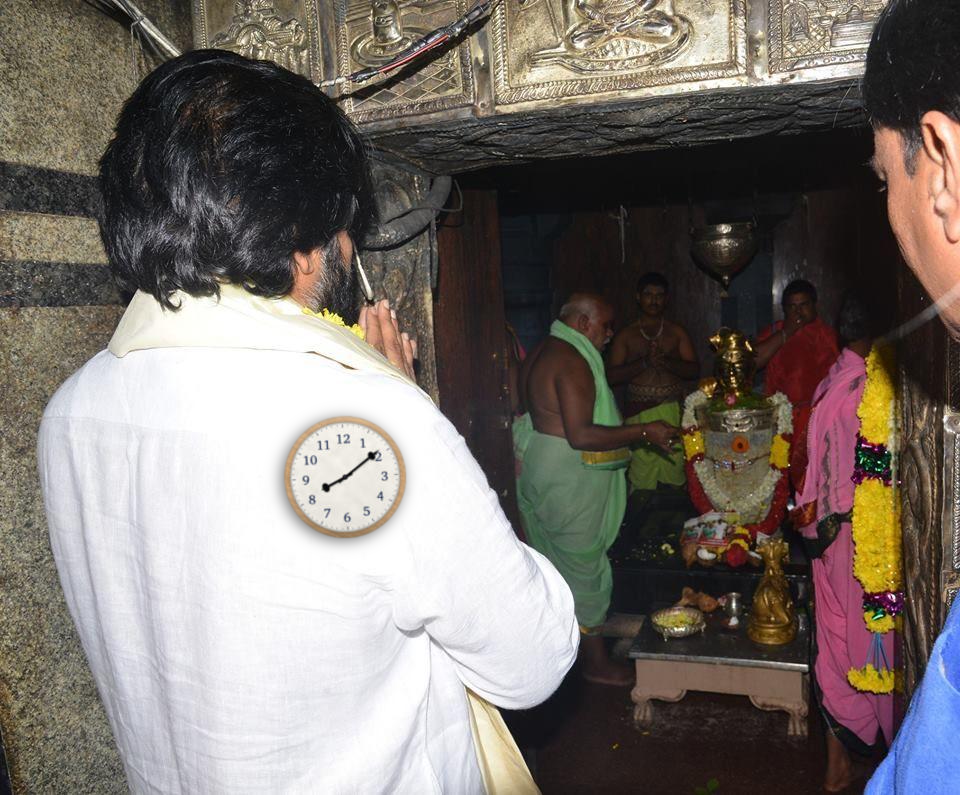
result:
8,09
